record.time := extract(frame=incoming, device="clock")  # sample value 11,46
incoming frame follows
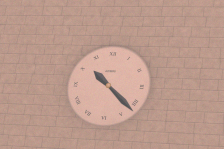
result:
10,22
